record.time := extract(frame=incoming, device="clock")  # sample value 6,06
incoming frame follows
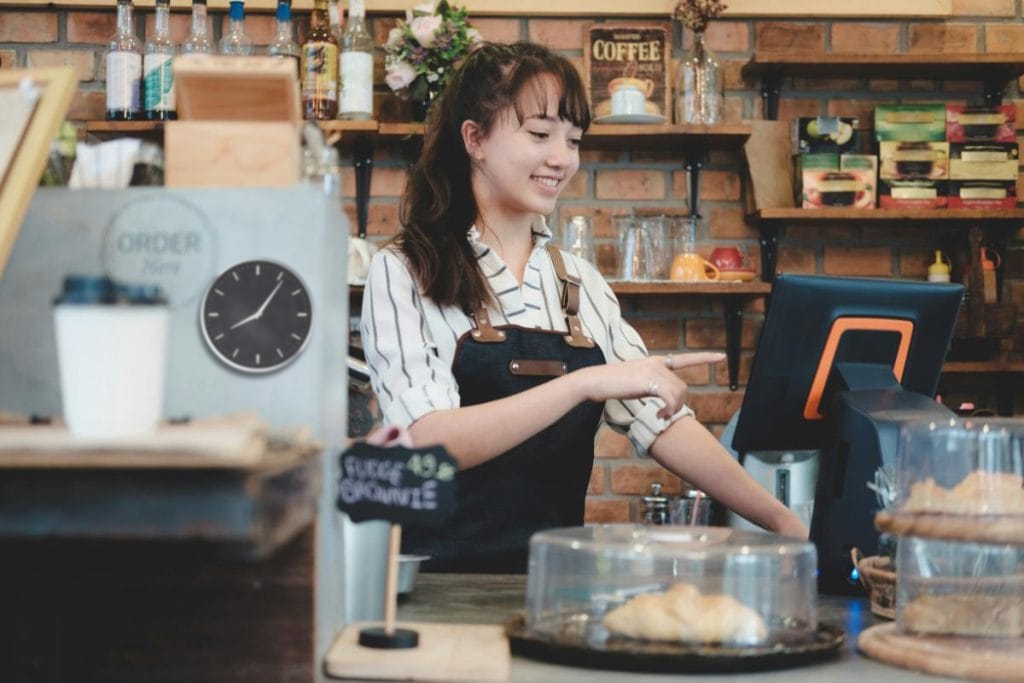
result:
8,06
